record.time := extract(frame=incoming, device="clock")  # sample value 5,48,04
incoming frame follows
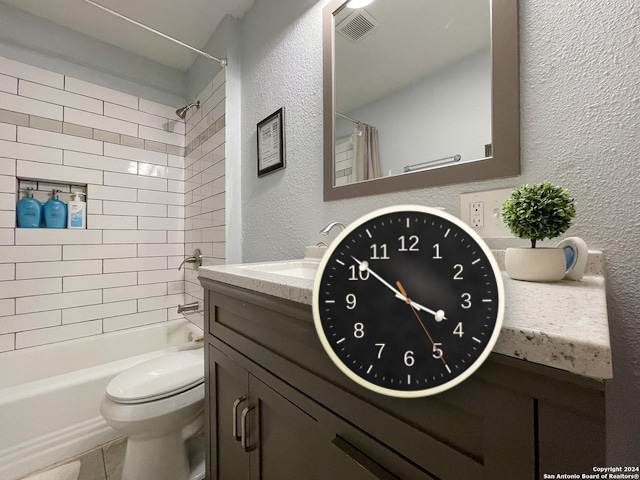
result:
3,51,25
